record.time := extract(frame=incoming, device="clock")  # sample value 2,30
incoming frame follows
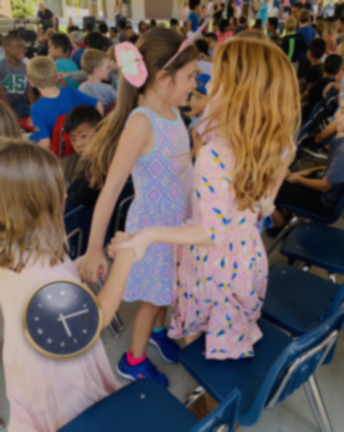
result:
5,12
